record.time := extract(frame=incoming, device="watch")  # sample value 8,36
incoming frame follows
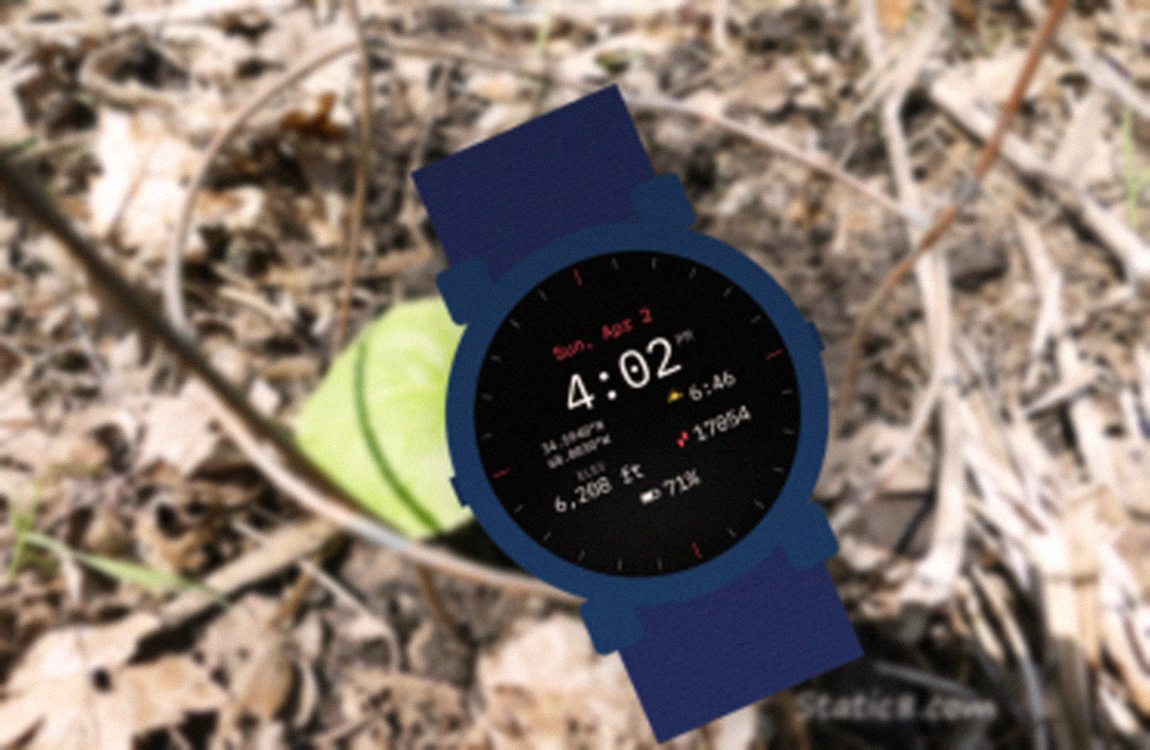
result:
4,02
